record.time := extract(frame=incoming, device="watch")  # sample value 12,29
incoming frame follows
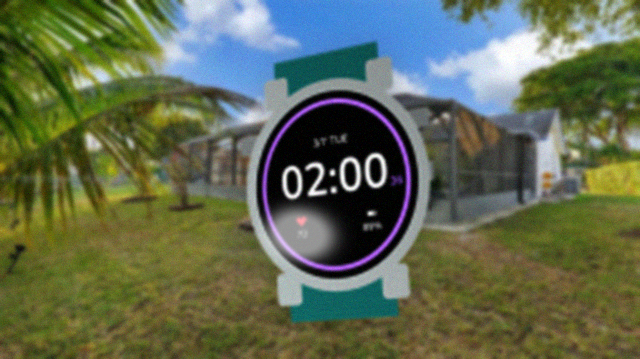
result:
2,00
